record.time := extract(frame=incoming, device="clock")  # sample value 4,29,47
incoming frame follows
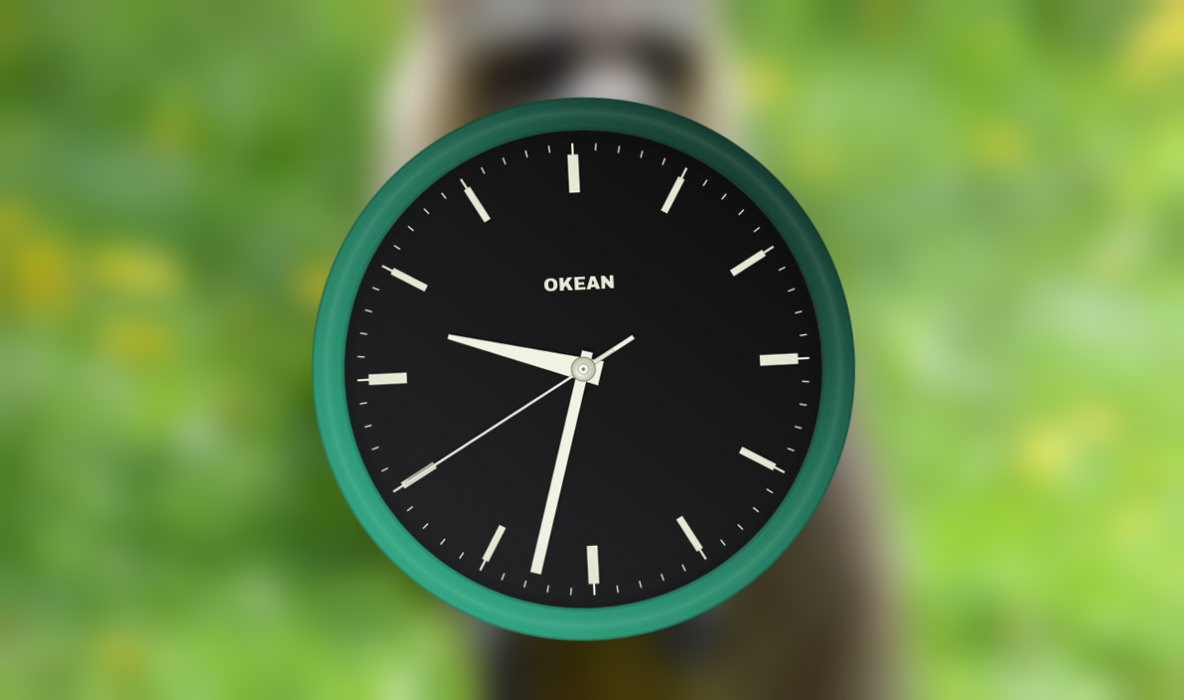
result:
9,32,40
